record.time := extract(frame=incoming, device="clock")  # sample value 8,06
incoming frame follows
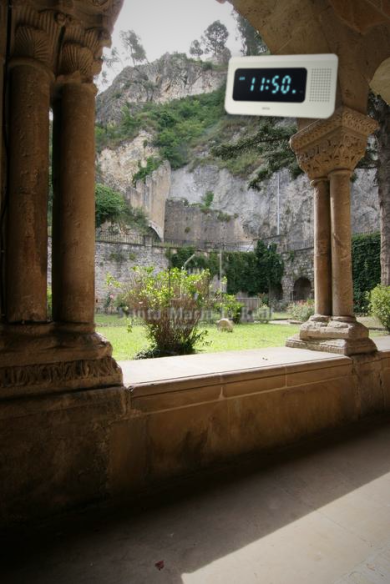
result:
11,50
